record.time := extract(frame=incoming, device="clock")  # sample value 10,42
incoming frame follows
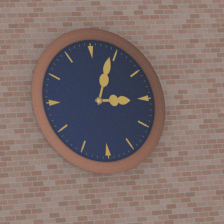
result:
3,04
